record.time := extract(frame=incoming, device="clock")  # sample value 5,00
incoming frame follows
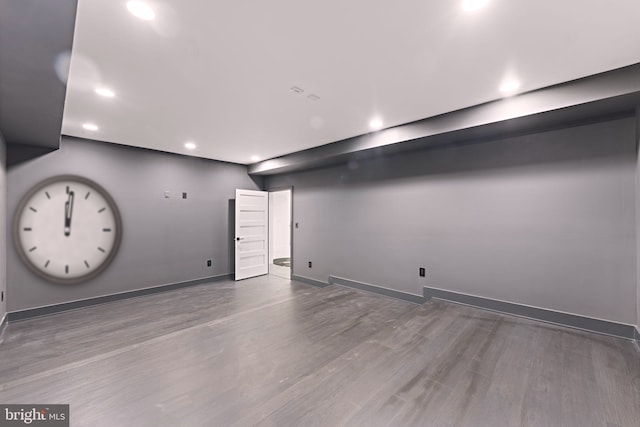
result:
12,01
